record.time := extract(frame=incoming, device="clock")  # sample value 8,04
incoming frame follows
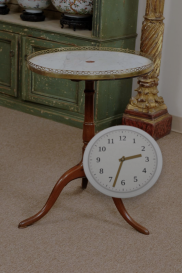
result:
2,33
